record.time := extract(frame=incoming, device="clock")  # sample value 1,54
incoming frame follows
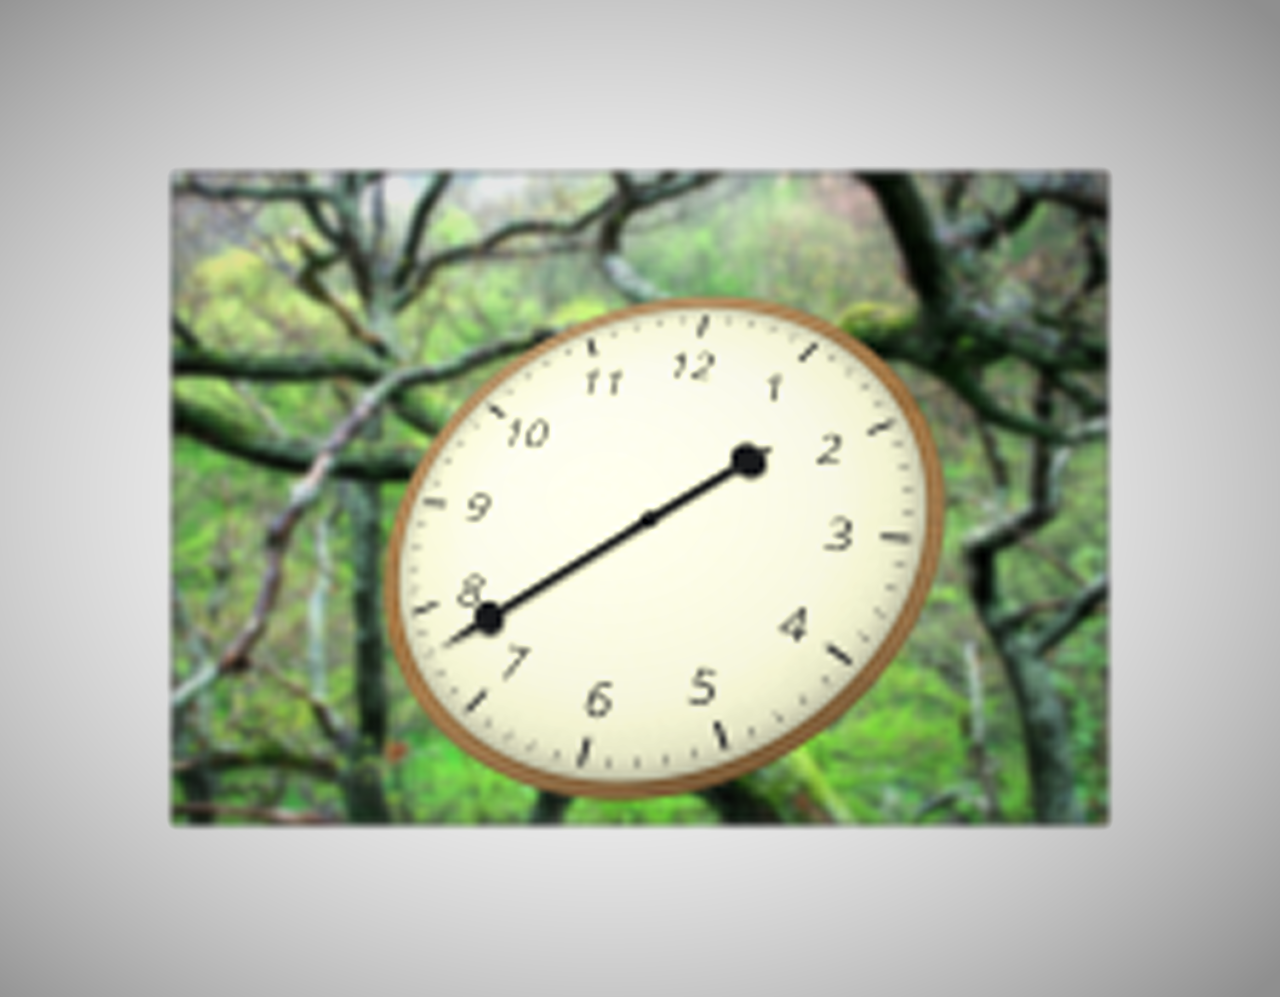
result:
1,38
